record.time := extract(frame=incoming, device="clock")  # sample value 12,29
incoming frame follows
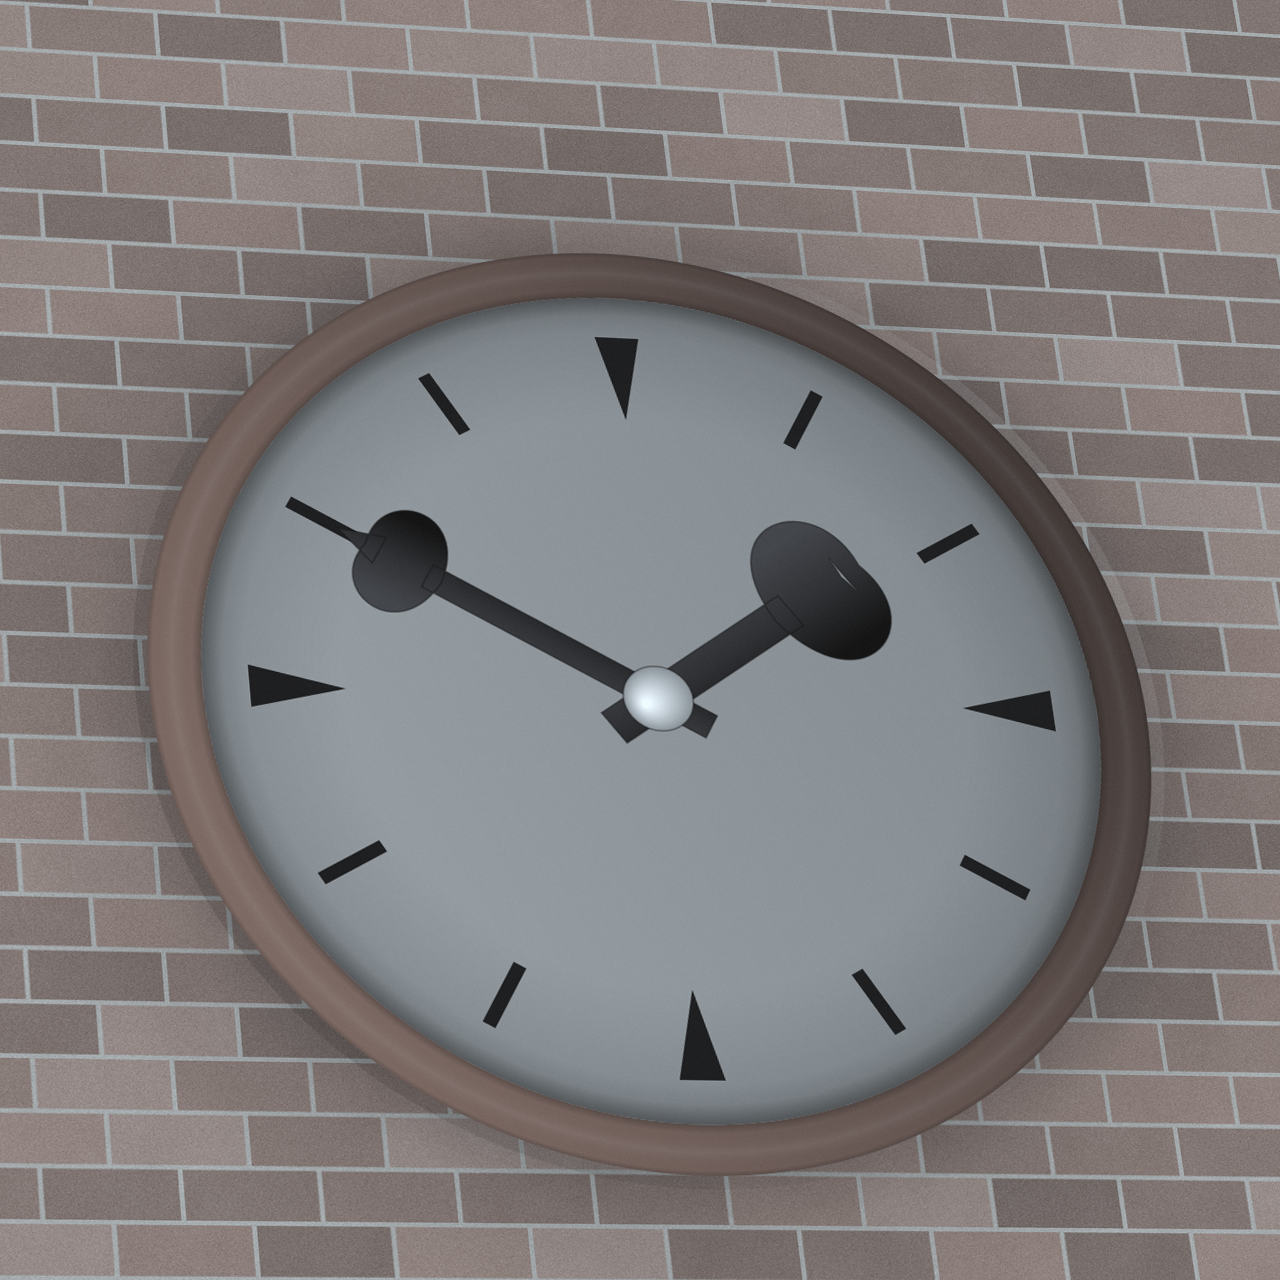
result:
1,50
